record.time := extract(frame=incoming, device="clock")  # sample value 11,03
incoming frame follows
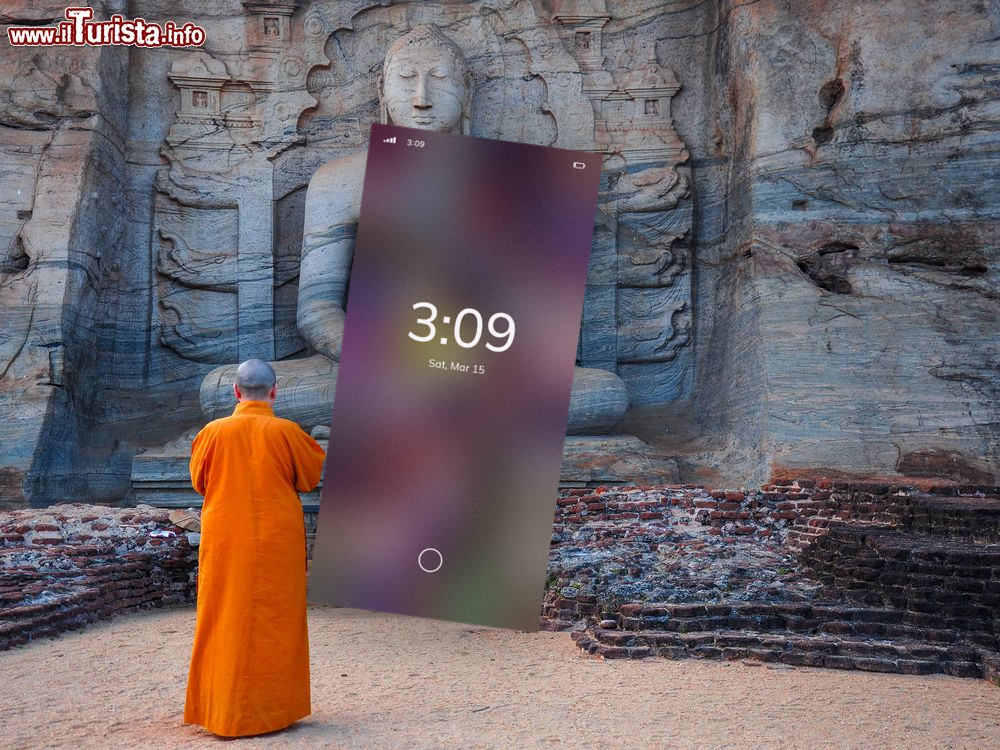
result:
3,09
